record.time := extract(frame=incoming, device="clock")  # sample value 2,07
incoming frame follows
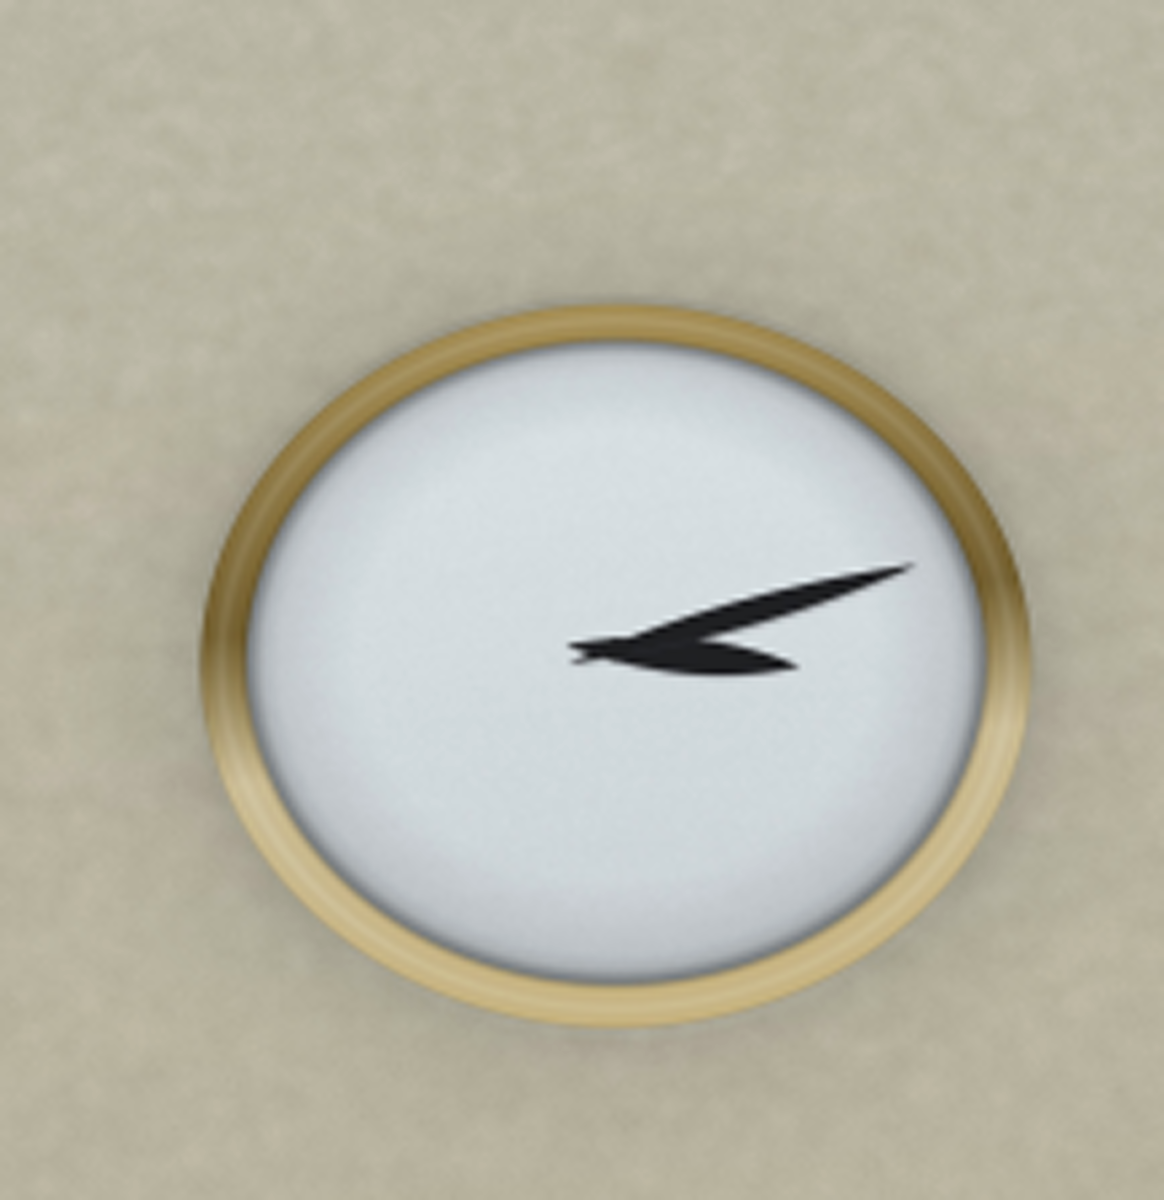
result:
3,12
